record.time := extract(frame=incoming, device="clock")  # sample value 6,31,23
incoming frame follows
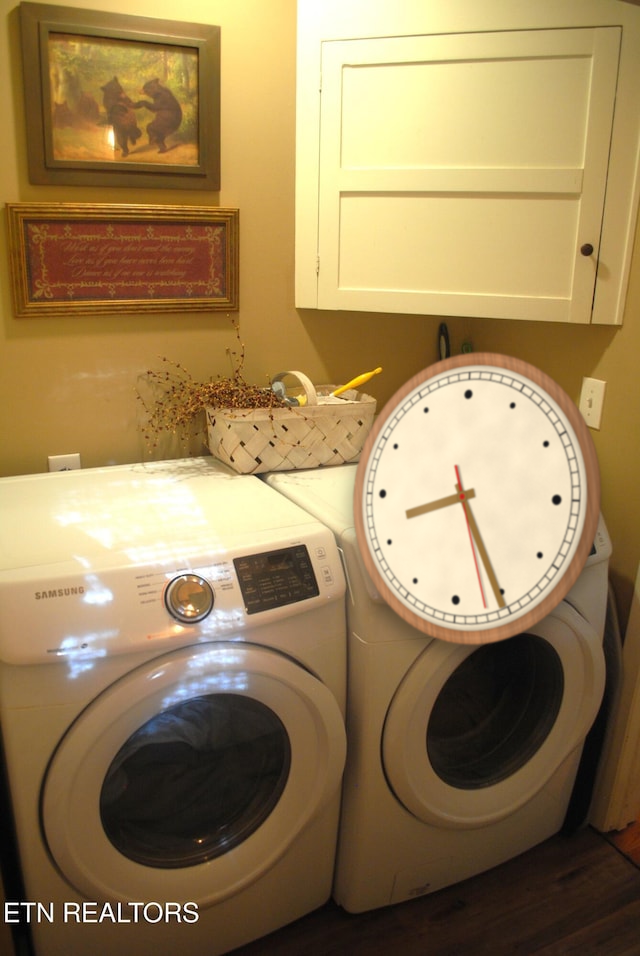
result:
8,25,27
